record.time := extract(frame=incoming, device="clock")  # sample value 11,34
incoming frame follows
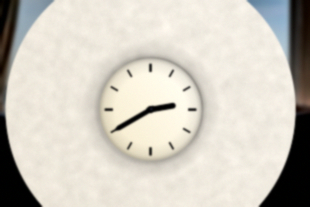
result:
2,40
